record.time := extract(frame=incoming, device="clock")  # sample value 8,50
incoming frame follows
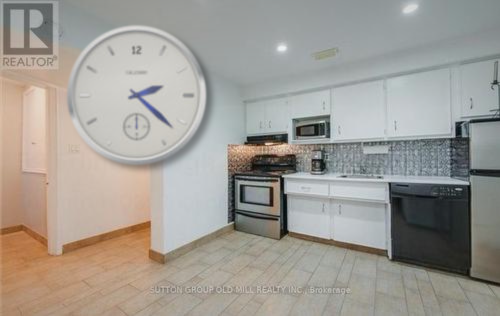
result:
2,22
